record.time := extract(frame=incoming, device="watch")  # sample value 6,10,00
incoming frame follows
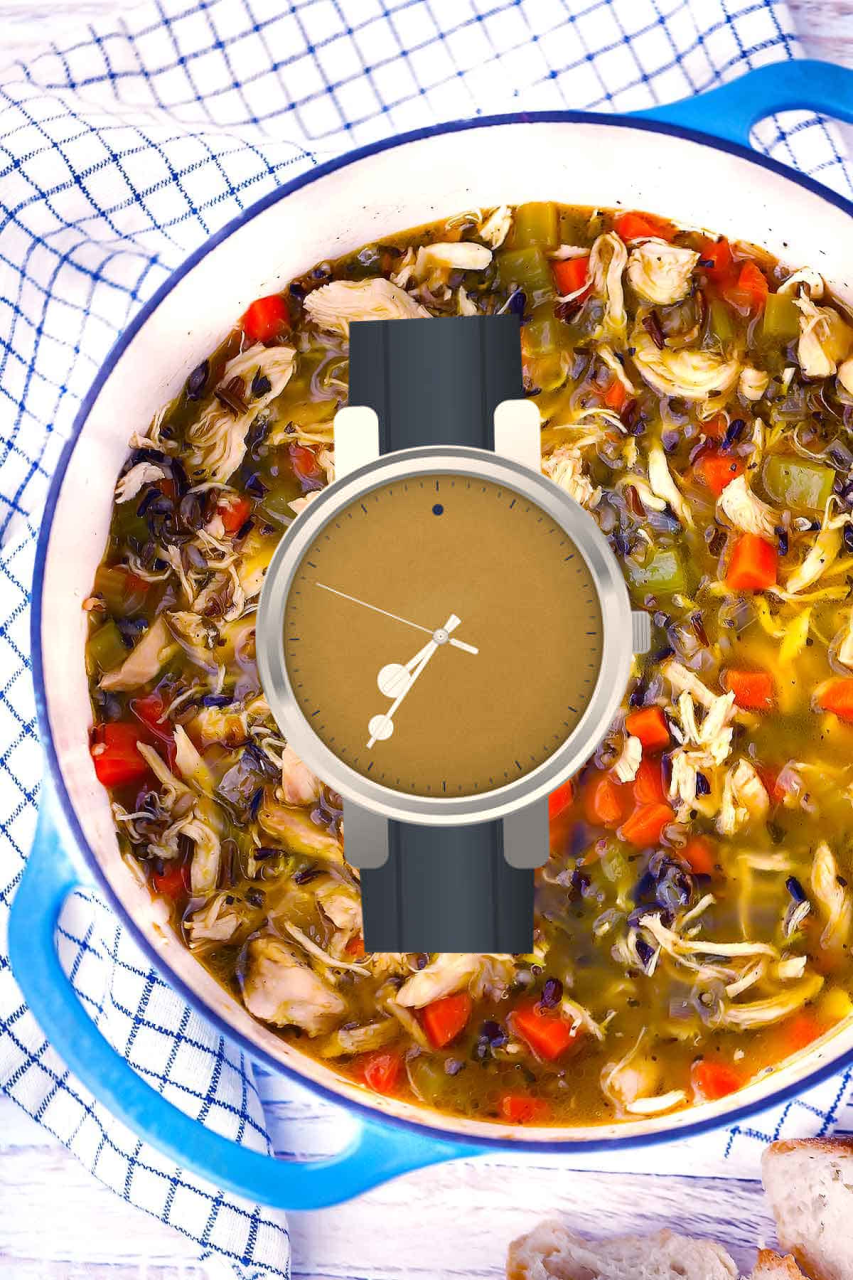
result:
7,35,49
